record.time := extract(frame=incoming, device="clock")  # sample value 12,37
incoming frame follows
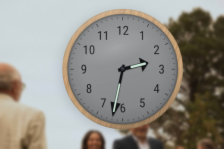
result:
2,32
